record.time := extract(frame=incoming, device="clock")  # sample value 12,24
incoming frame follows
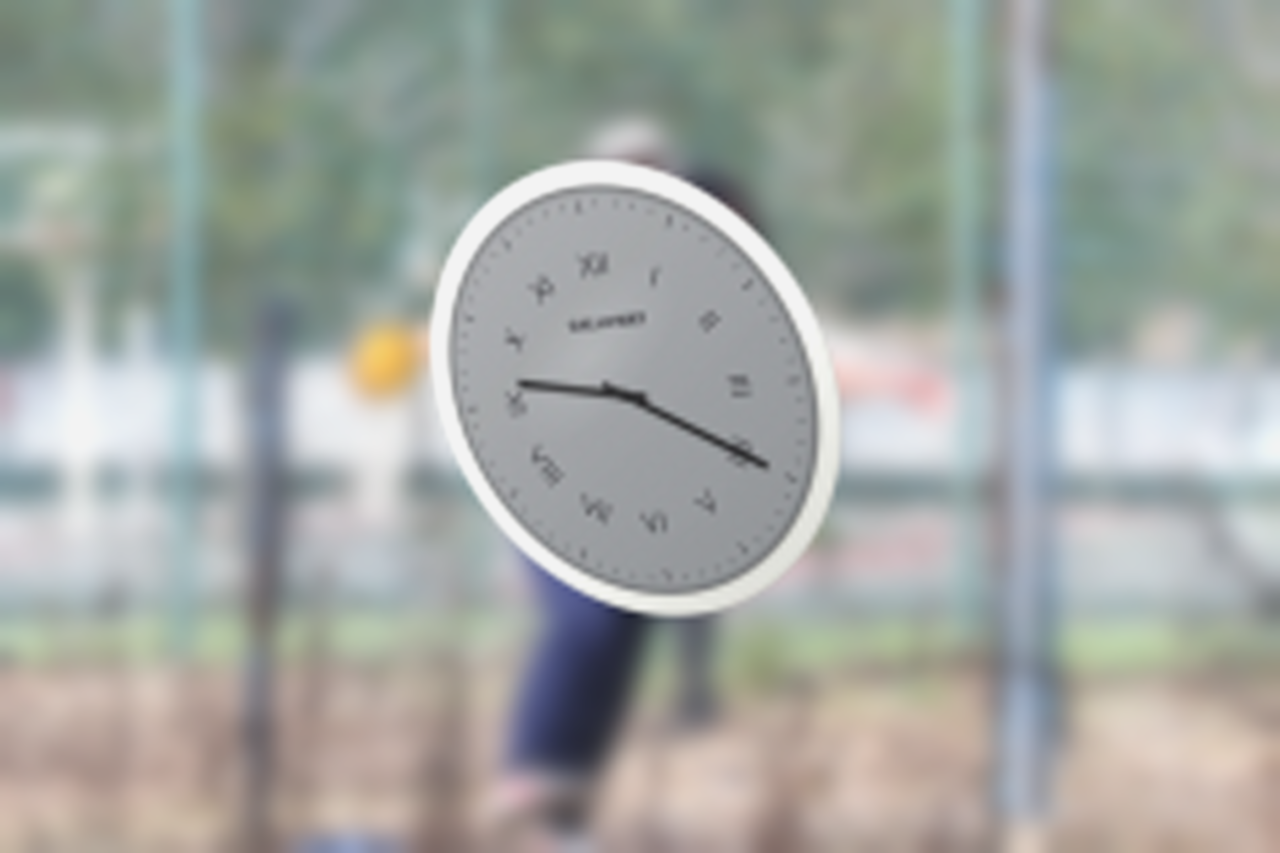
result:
9,20
